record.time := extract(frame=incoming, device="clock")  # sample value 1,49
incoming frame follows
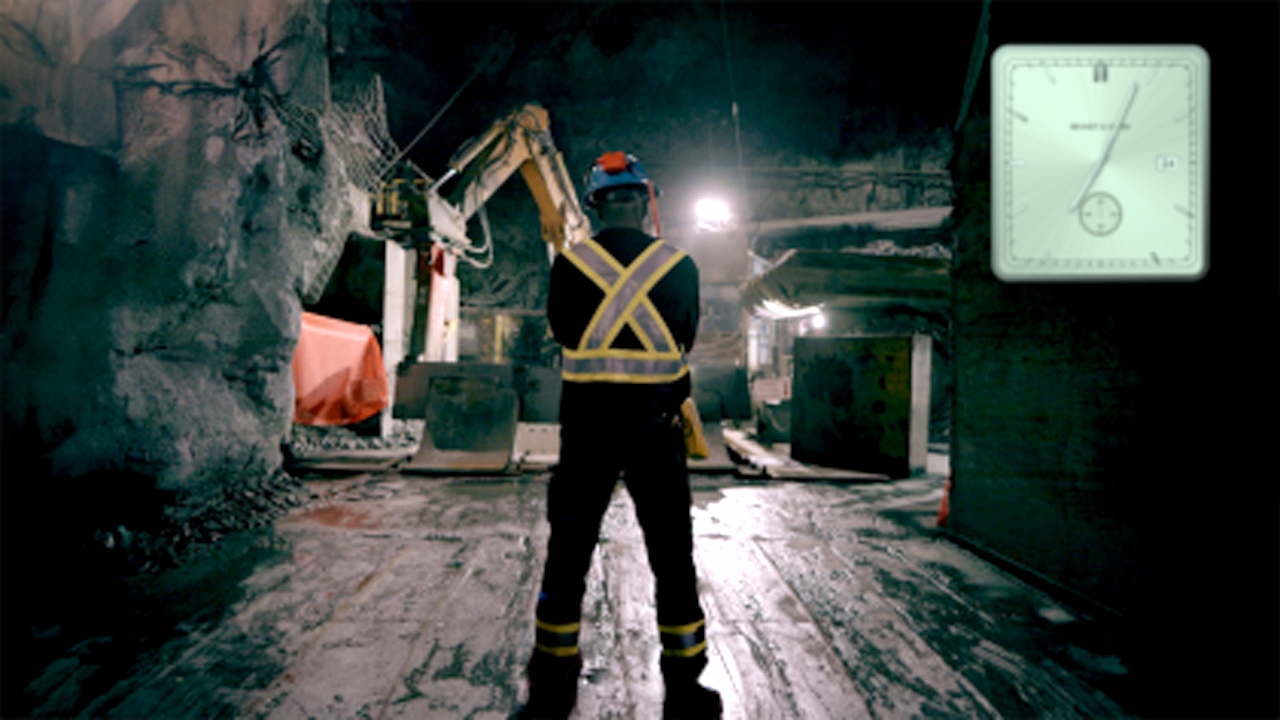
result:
7,04
